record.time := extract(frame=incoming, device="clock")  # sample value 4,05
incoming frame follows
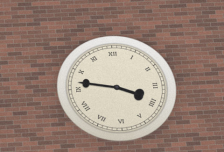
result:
3,47
